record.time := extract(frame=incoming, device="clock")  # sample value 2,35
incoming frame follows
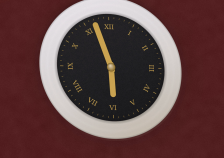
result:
5,57
